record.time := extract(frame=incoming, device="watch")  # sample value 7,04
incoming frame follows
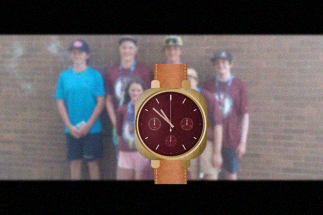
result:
10,52
